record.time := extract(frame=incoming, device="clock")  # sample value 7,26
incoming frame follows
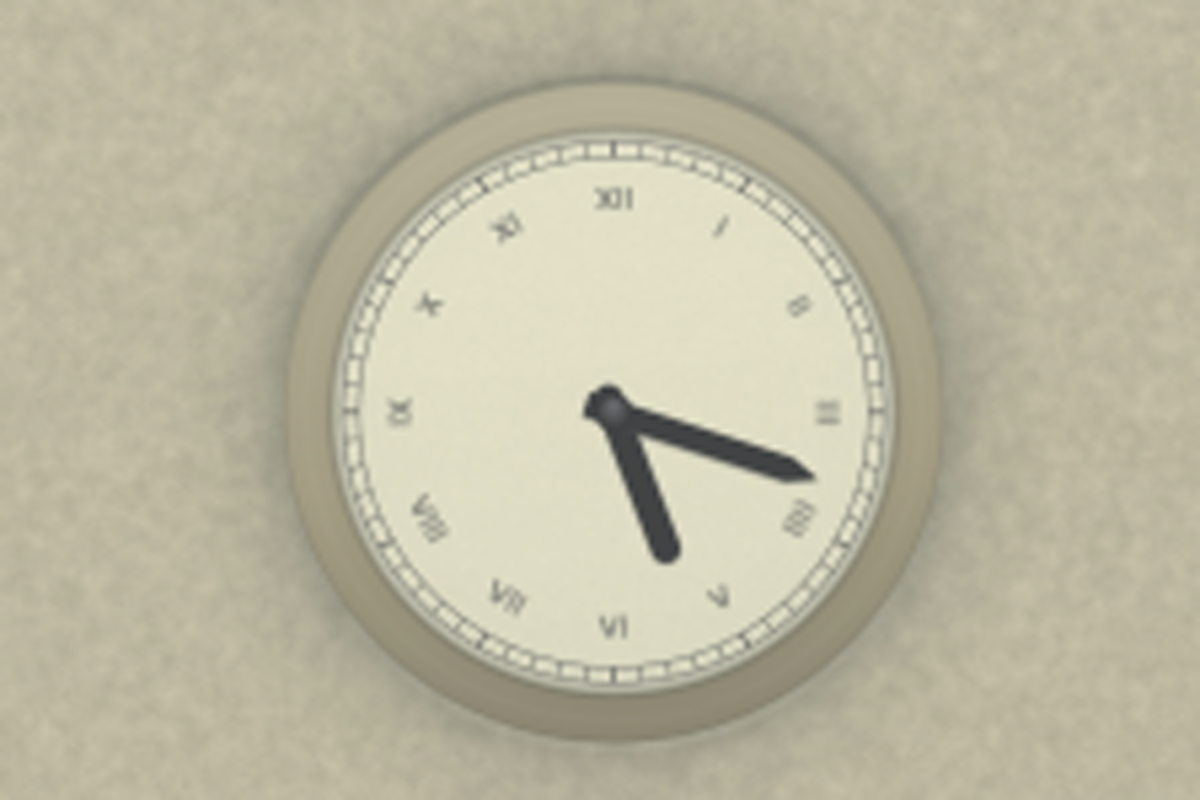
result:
5,18
